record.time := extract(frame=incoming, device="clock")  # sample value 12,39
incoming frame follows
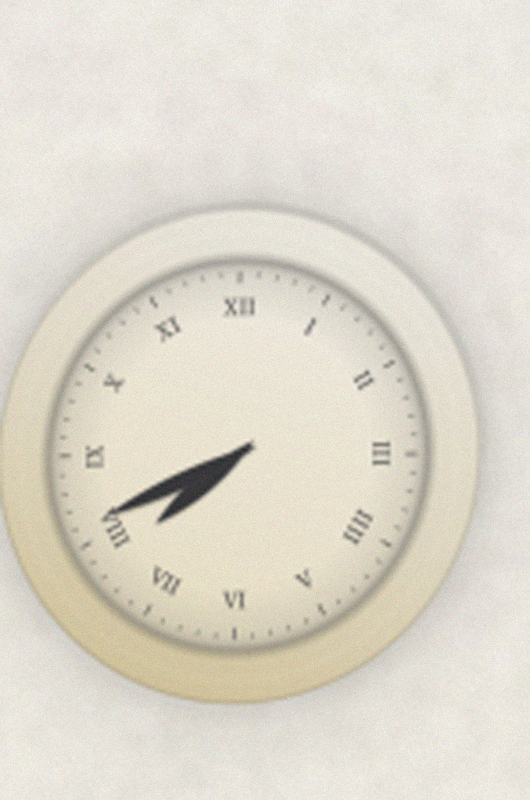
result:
7,41
